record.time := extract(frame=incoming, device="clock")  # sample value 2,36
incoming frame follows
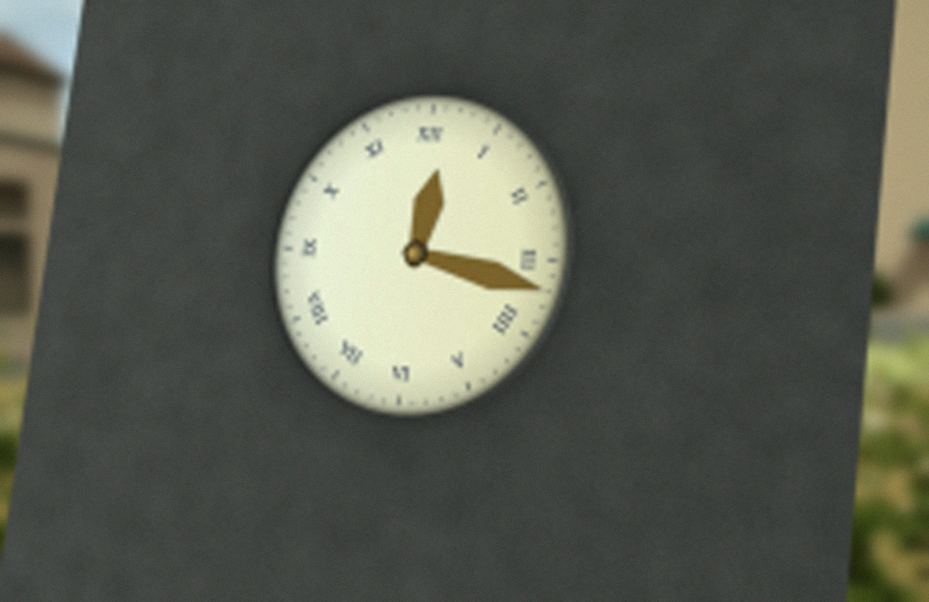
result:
12,17
